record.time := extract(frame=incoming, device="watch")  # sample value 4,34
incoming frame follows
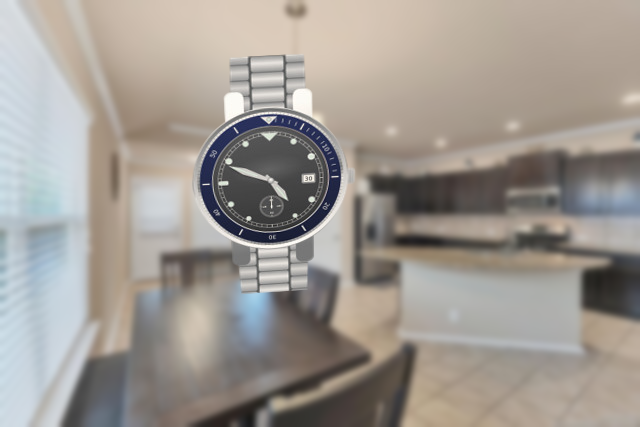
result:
4,49
